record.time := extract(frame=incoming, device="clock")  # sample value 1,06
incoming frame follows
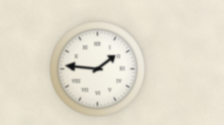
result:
1,46
